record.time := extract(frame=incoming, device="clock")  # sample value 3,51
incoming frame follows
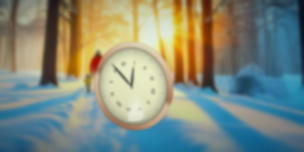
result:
12,56
